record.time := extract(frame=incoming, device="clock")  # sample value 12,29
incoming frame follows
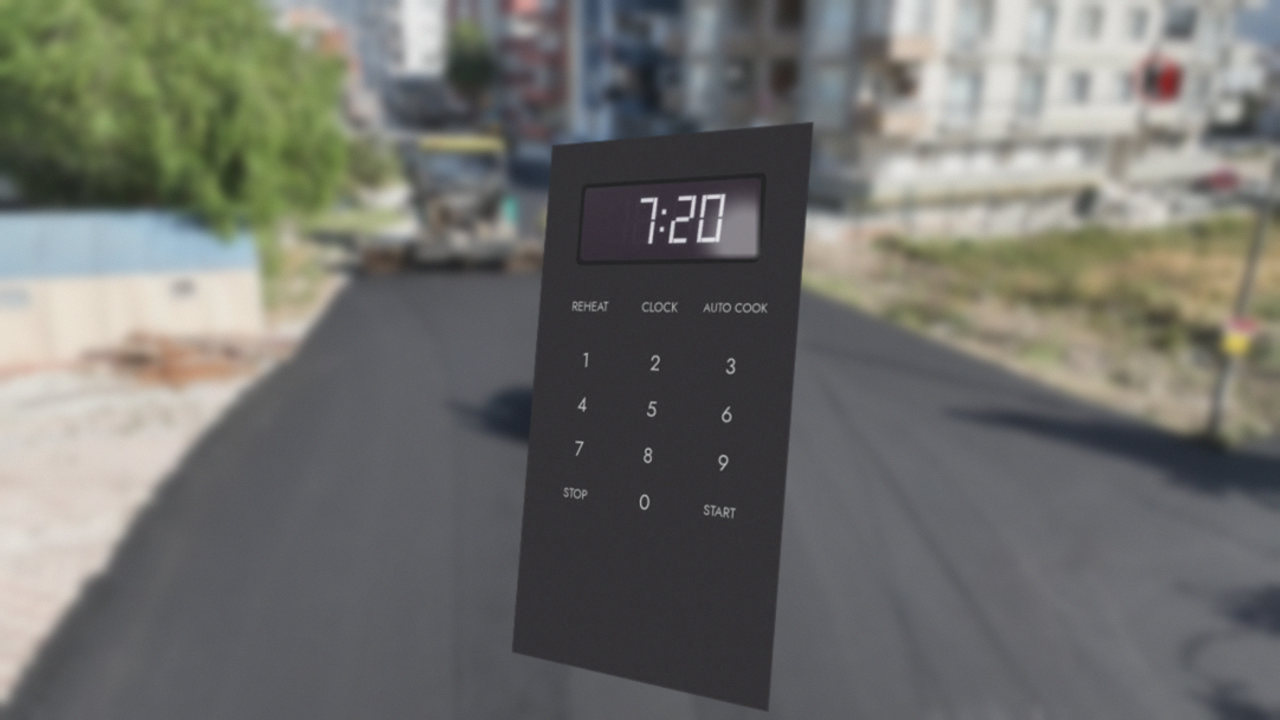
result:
7,20
